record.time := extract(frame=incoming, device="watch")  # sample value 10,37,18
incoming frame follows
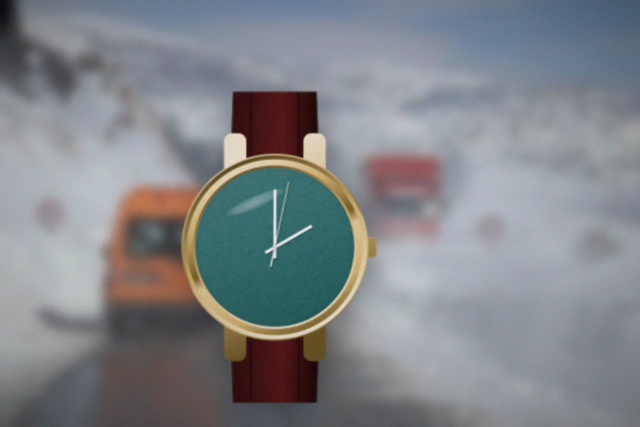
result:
2,00,02
